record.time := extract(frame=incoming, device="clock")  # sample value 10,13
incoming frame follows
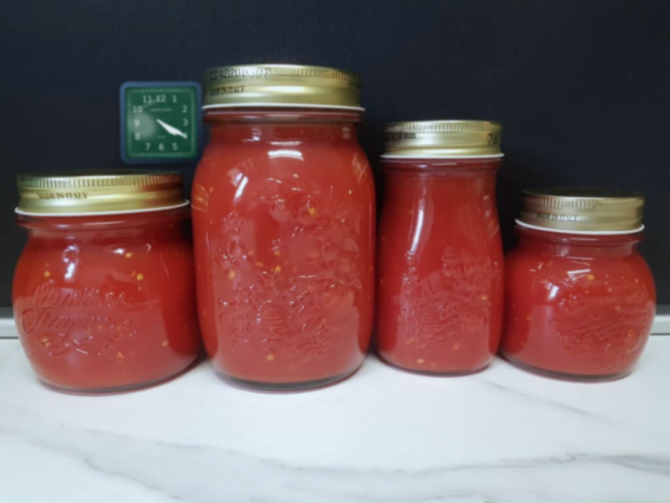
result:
4,20
